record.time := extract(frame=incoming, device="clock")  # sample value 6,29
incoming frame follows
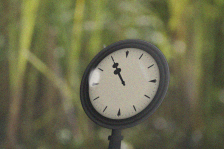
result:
10,55
